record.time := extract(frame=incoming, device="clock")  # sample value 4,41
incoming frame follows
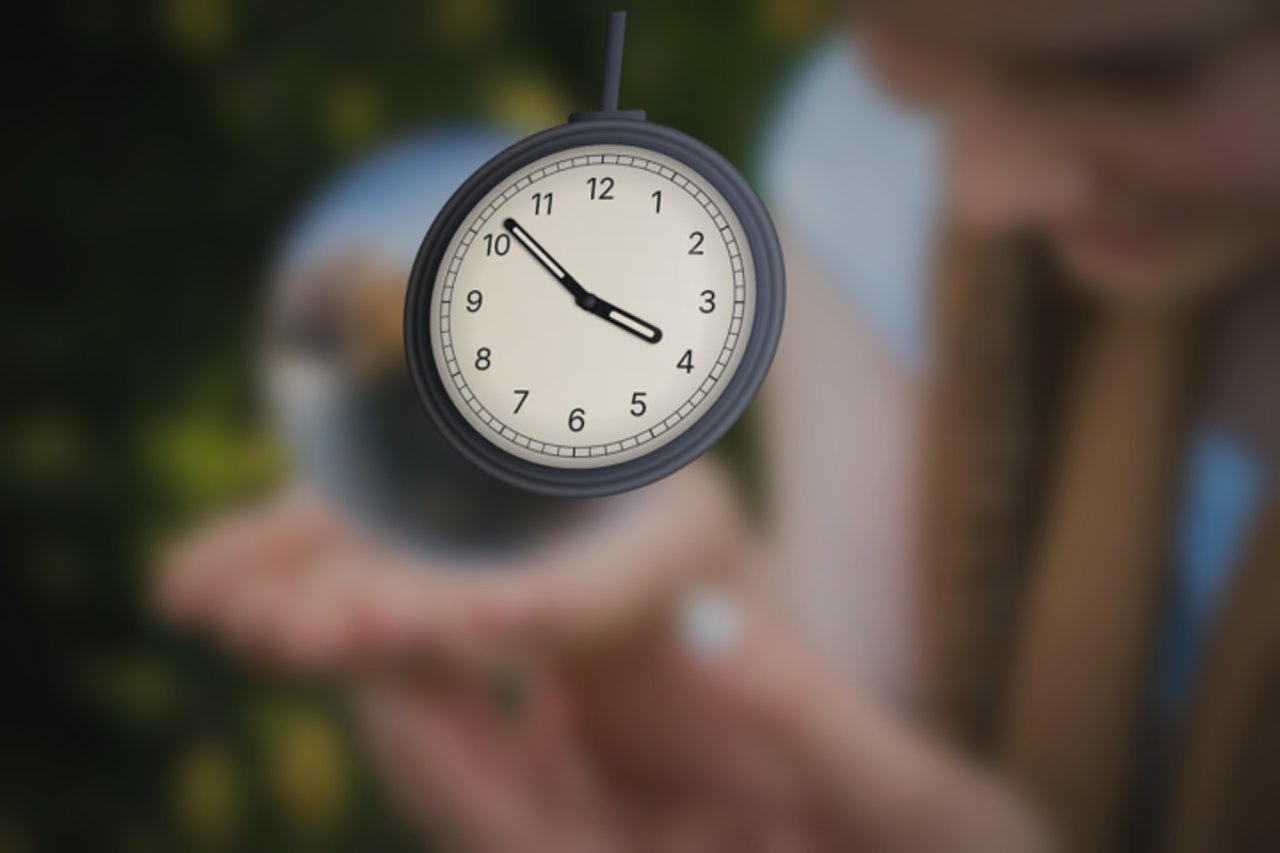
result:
3,52
